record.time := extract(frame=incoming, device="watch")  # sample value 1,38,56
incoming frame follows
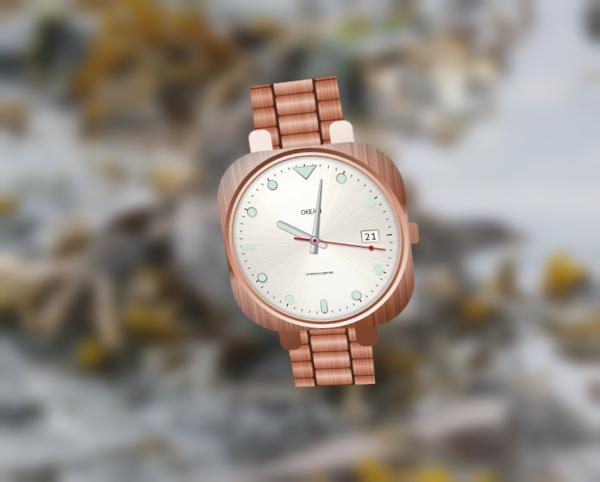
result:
10,02,17
